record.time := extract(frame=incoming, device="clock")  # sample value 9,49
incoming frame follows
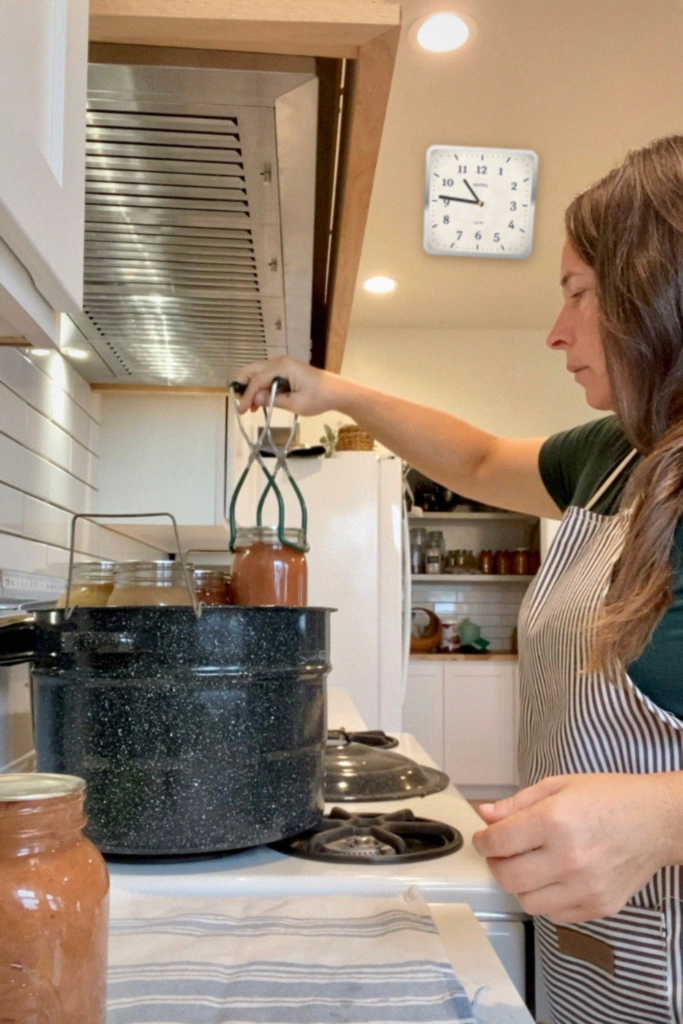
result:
10,46
